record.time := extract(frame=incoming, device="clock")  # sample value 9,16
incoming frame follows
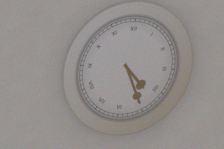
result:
4,25
